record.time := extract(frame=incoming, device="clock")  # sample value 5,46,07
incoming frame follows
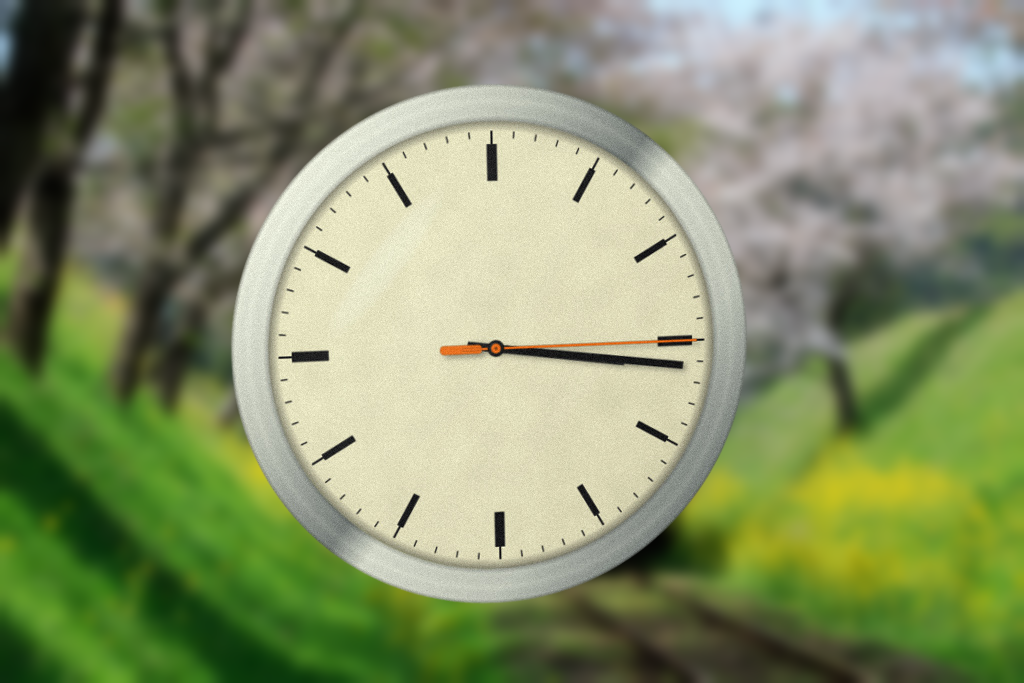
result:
3,16,15
